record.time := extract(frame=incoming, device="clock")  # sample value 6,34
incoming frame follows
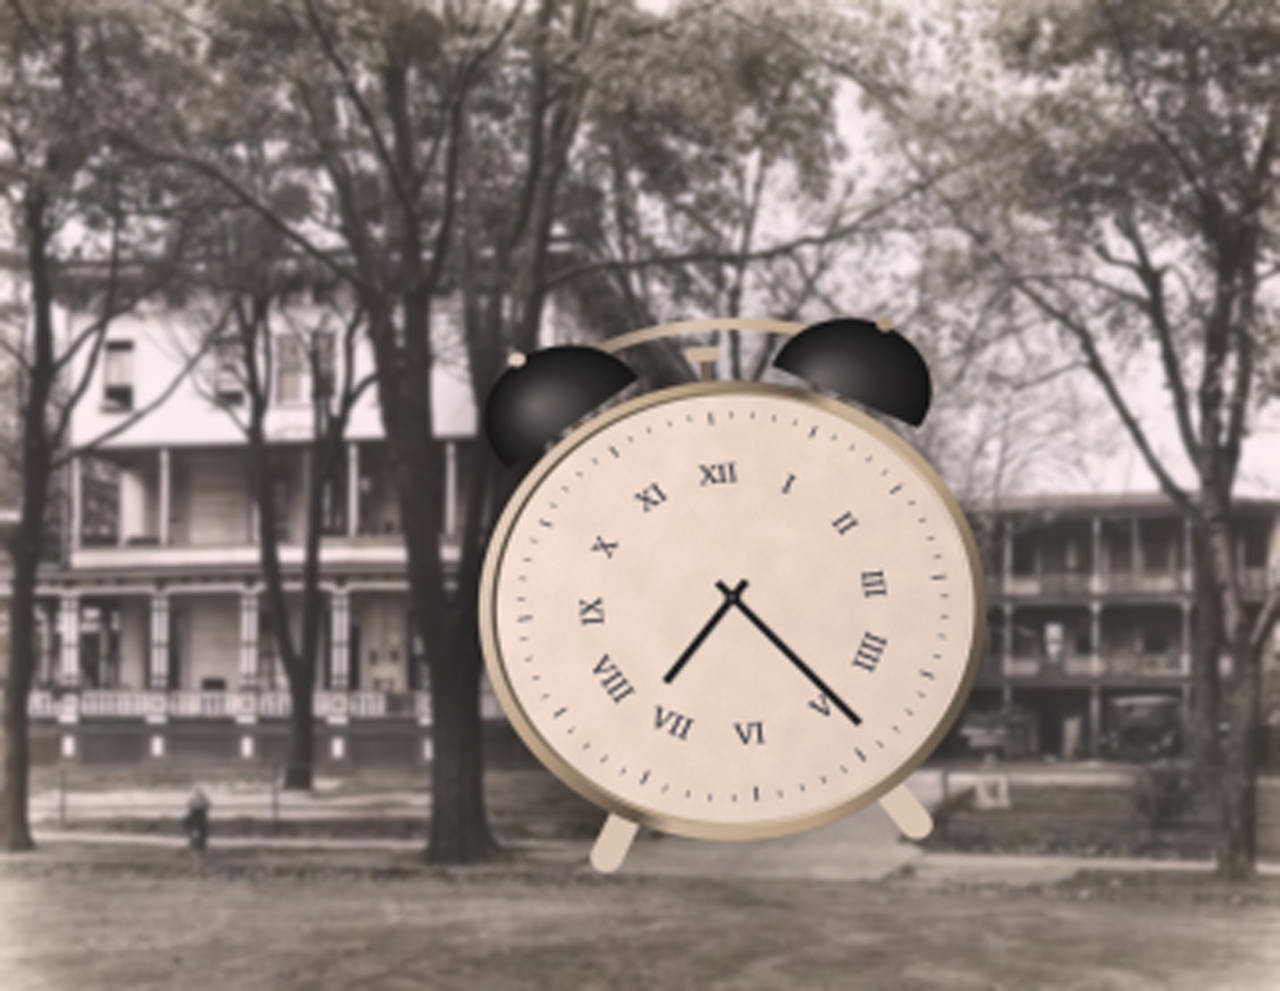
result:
7,24
